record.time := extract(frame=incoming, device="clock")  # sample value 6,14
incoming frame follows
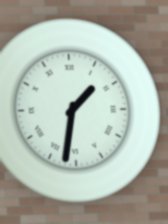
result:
1,32
